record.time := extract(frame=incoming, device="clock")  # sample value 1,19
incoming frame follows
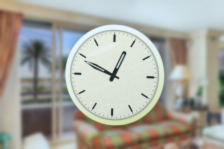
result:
12,49
